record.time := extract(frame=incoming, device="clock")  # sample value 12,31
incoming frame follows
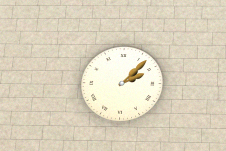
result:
2,07
